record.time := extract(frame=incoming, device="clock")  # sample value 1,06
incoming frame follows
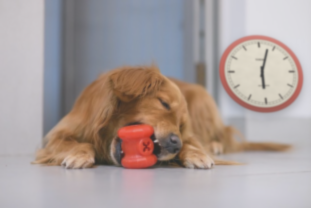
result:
6,03
